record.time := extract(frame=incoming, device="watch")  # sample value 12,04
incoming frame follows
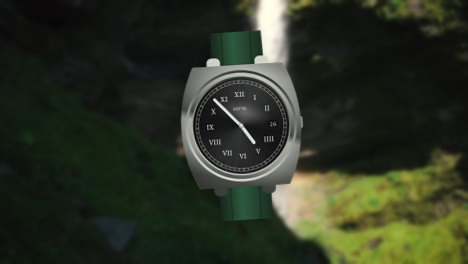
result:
4,53
